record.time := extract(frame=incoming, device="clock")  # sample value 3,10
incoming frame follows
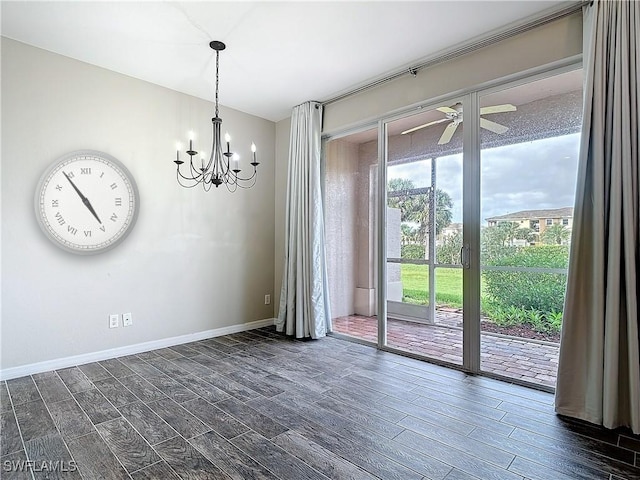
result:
4,54
